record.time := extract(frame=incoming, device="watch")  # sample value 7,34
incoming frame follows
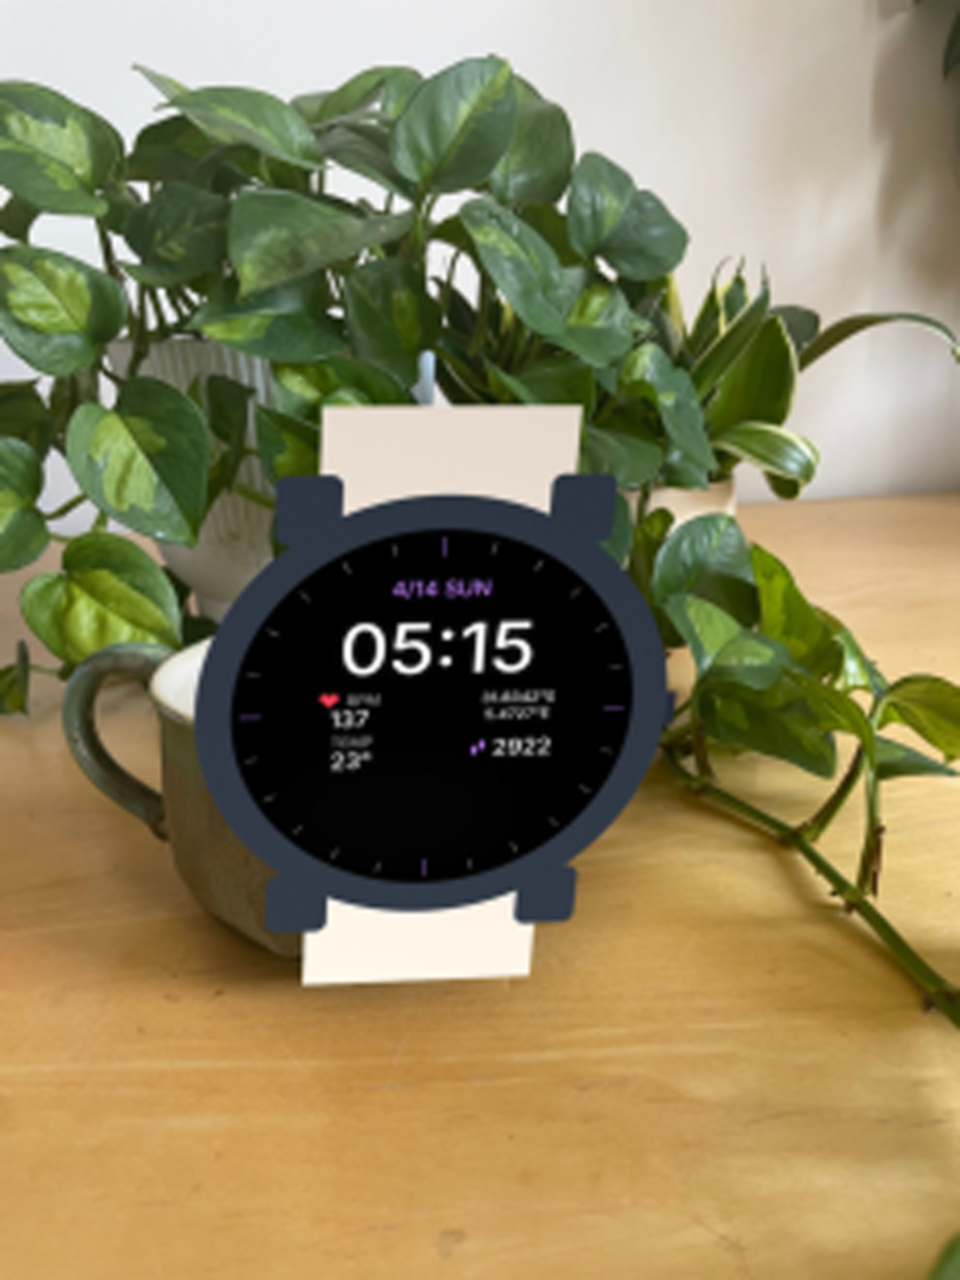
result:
5,15
